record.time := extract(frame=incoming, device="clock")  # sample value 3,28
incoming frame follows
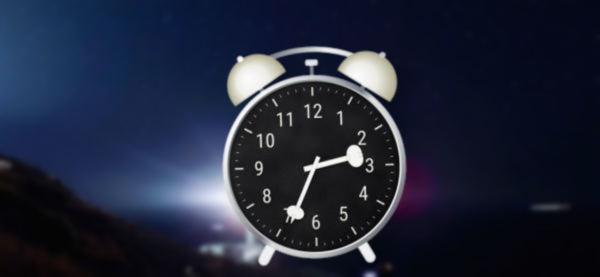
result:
2,34
